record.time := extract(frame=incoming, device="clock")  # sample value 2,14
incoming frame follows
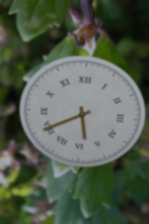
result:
5,40
